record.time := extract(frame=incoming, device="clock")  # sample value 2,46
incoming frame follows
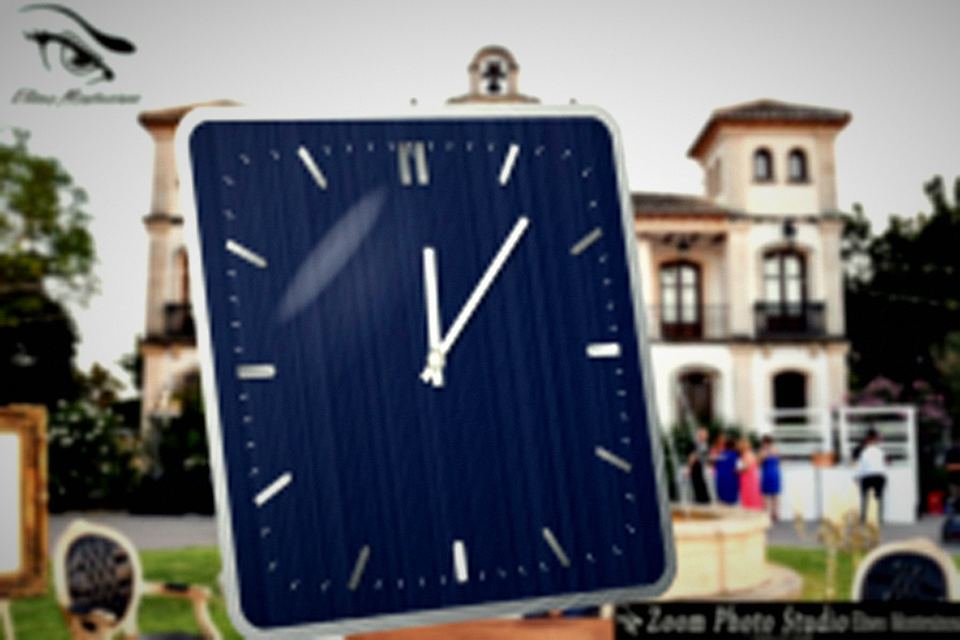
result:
12,07
